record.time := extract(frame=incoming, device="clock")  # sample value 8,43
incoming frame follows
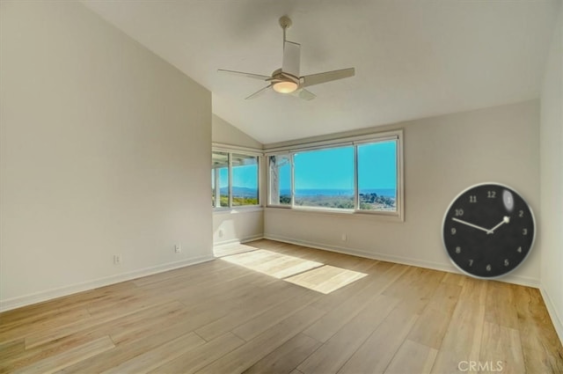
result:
1,48
